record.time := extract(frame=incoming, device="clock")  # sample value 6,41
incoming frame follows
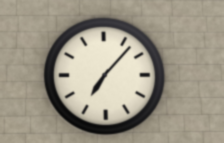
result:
7,07
